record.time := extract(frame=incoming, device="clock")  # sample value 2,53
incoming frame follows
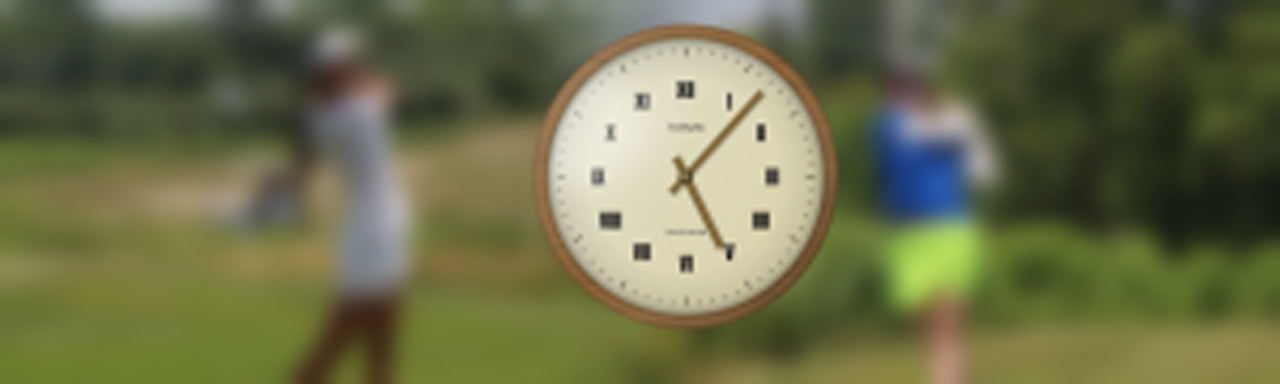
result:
5,07
